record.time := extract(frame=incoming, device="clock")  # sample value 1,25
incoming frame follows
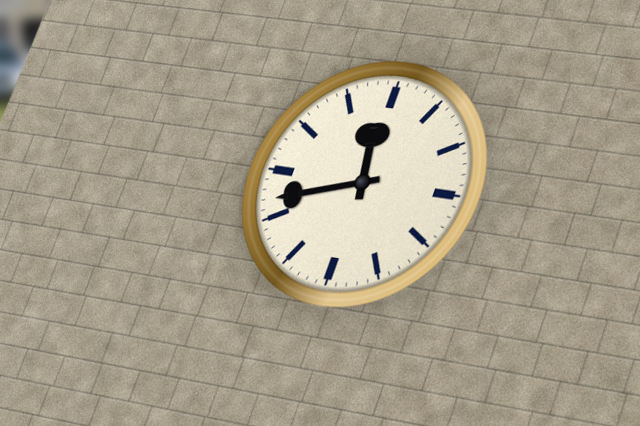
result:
11,42
